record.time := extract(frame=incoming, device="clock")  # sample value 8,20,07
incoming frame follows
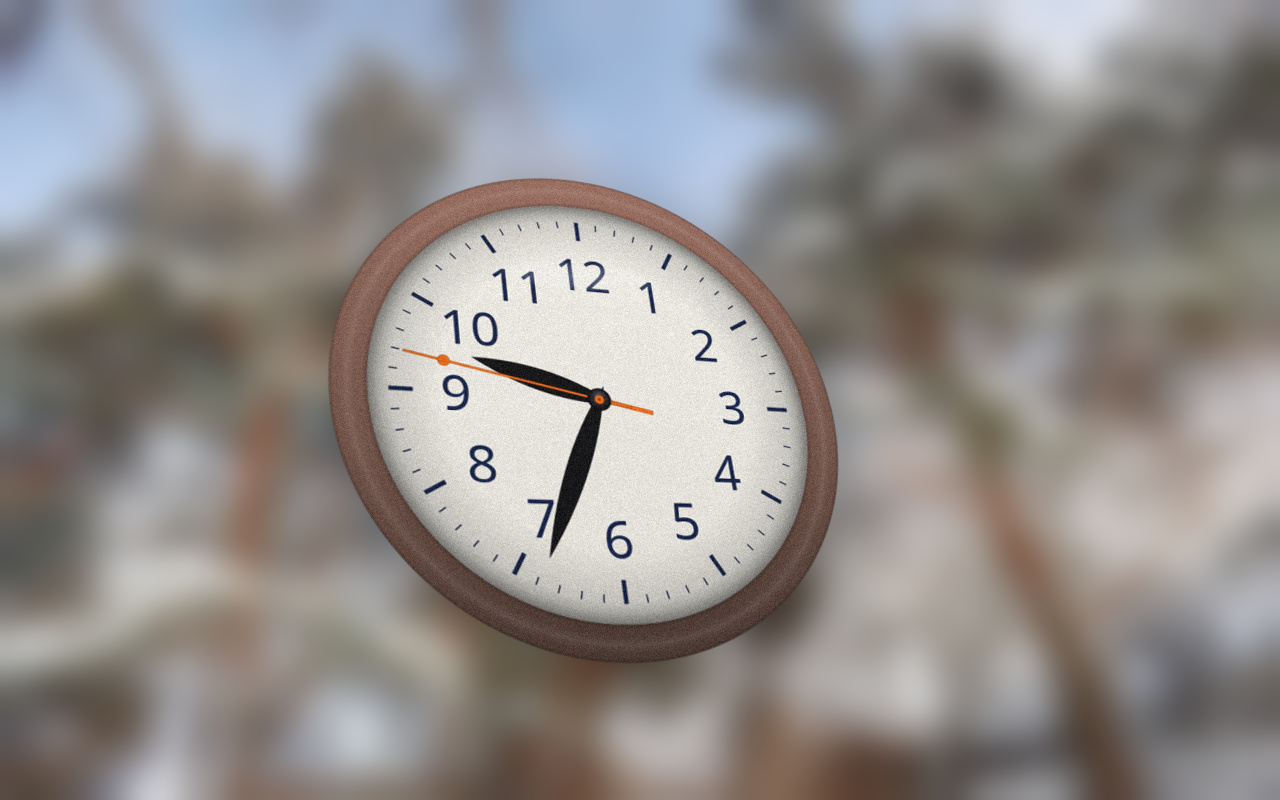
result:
9,33,47
